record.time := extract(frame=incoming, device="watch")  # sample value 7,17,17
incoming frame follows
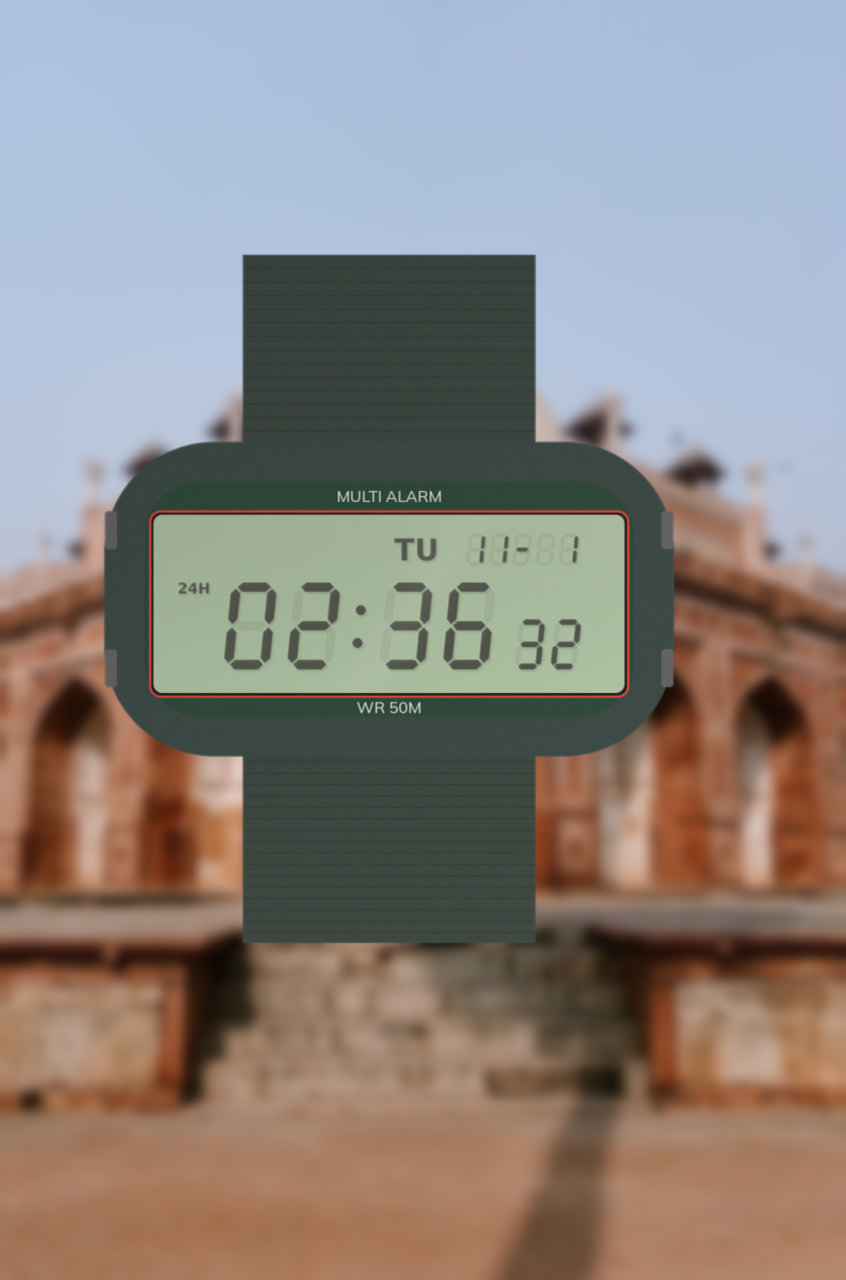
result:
2,36,32
